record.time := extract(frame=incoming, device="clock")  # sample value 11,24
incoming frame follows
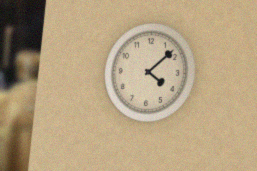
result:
4,08
